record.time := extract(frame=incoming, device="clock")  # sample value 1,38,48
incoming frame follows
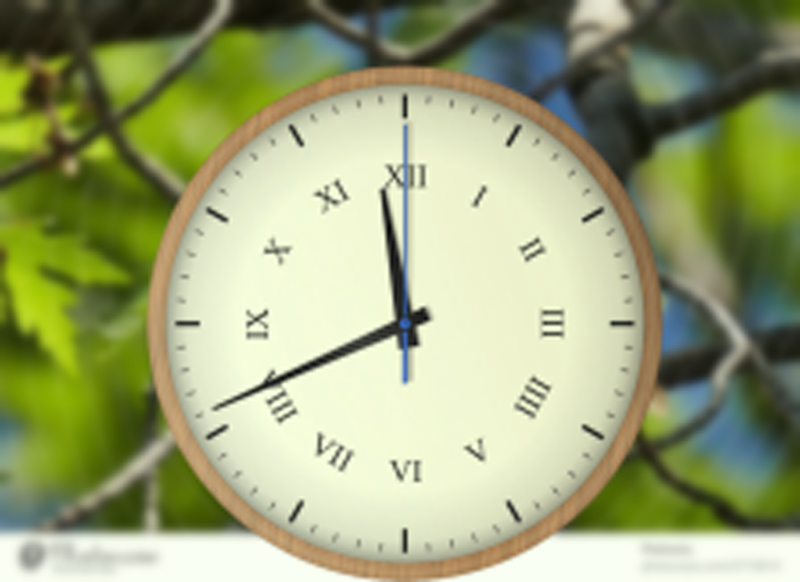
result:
11,41,00
